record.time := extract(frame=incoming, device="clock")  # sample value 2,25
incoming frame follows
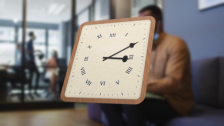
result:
3,10
